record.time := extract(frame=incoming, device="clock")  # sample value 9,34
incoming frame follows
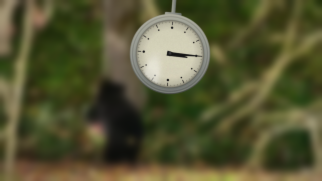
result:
3,15
